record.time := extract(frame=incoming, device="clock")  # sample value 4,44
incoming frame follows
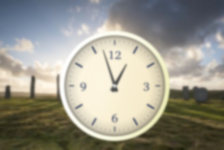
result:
12,57
